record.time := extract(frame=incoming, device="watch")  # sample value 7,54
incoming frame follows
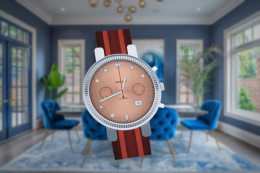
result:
12,42
